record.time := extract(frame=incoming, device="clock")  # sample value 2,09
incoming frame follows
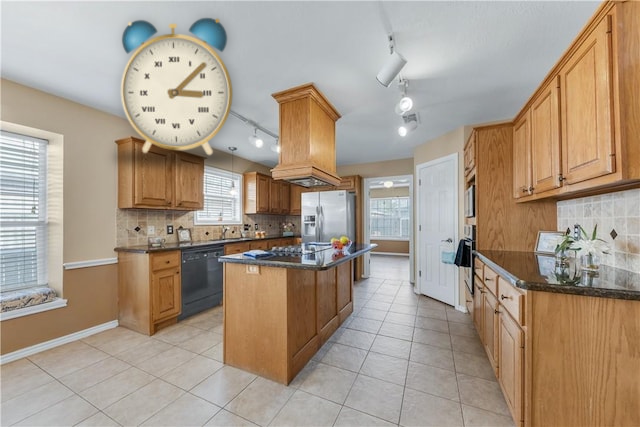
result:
3,08
